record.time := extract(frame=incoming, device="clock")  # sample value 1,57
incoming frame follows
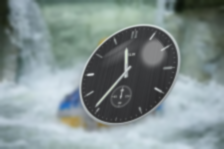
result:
11,36
